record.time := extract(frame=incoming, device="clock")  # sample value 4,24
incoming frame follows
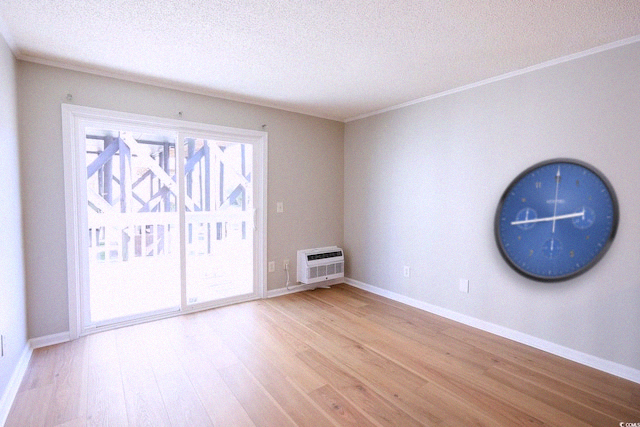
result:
2,44
